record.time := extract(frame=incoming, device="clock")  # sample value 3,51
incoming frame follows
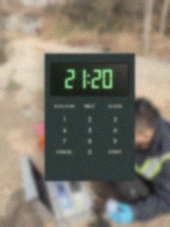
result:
21,20
